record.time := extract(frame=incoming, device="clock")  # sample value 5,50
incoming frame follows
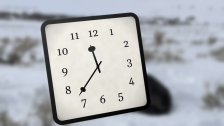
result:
11,37
